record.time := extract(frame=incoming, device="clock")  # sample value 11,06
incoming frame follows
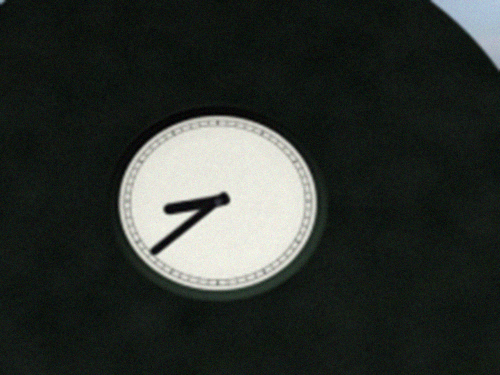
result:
8,38
